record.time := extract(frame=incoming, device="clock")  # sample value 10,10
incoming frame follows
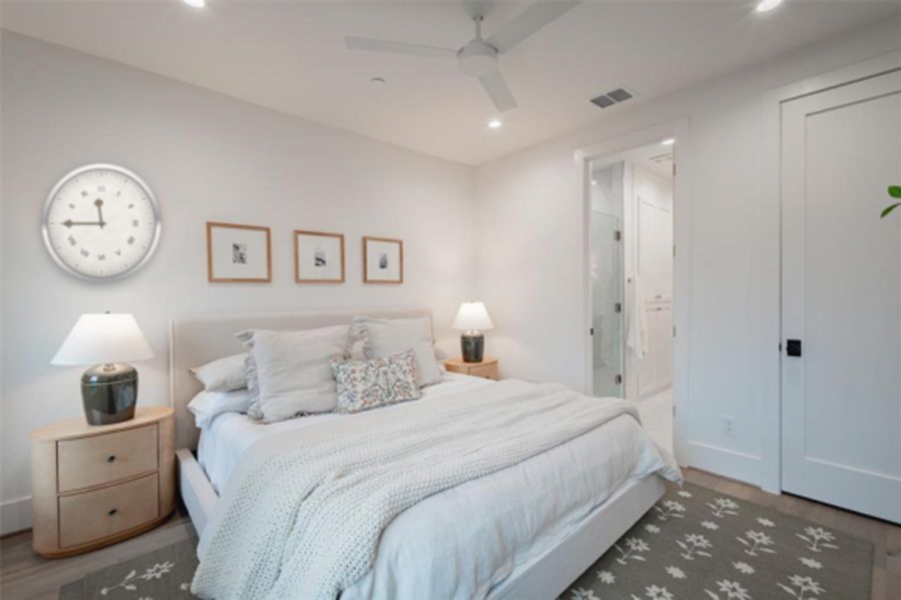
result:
11,45
